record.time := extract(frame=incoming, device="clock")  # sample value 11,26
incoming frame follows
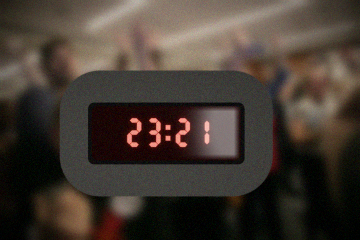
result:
23,21
